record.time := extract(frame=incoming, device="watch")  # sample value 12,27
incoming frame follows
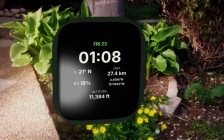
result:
1,08
